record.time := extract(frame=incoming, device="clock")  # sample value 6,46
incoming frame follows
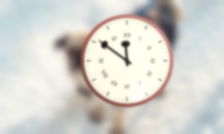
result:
11,51
